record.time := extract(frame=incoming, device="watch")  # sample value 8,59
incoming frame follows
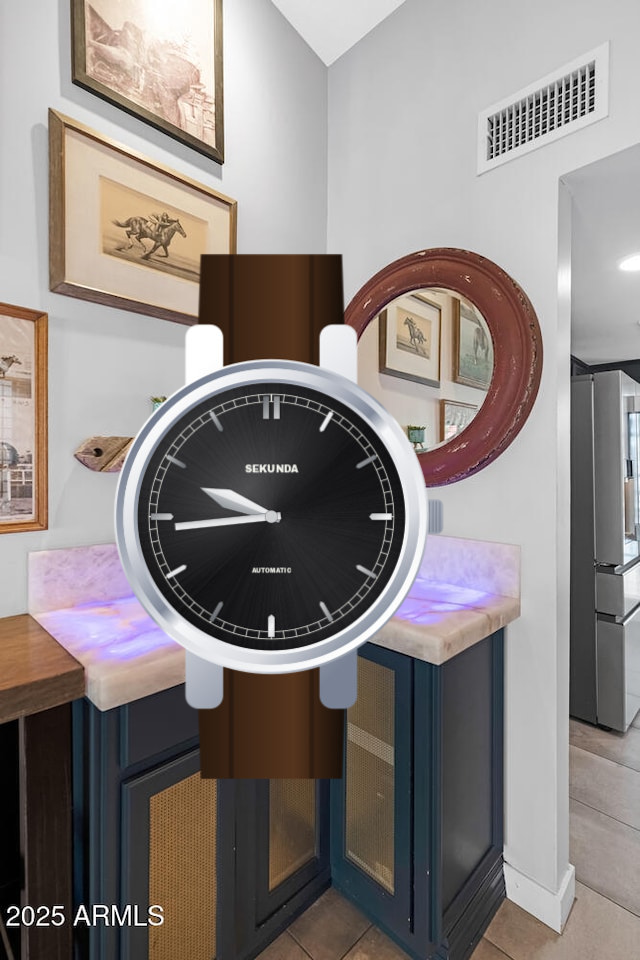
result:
9,44
